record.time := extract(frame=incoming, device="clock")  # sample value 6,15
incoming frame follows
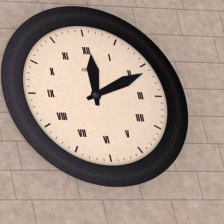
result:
12,11
